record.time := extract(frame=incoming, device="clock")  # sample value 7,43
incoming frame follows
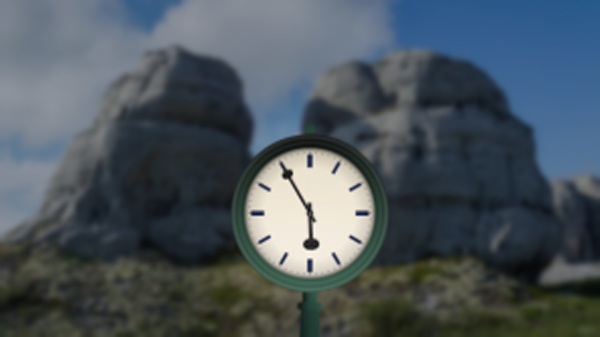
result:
5,55
